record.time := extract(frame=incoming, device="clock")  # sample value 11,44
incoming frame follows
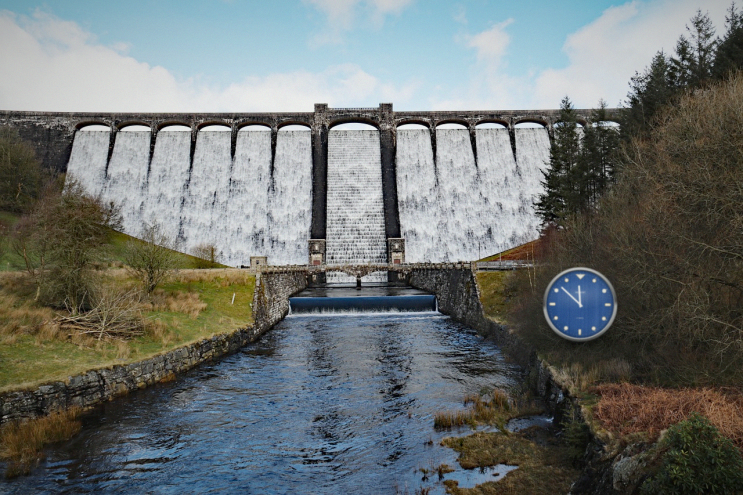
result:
11,52
